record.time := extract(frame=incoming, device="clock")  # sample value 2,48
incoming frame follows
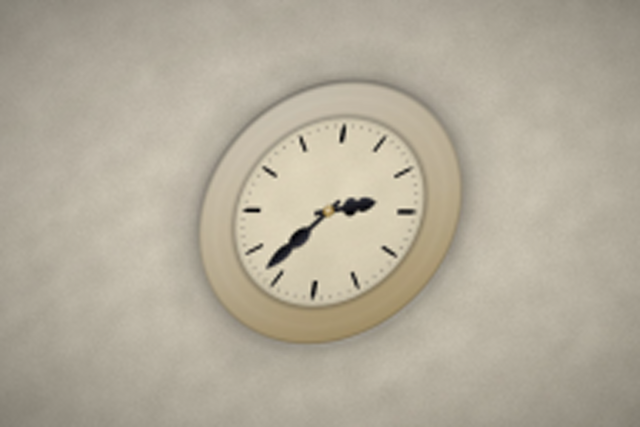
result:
2,37
